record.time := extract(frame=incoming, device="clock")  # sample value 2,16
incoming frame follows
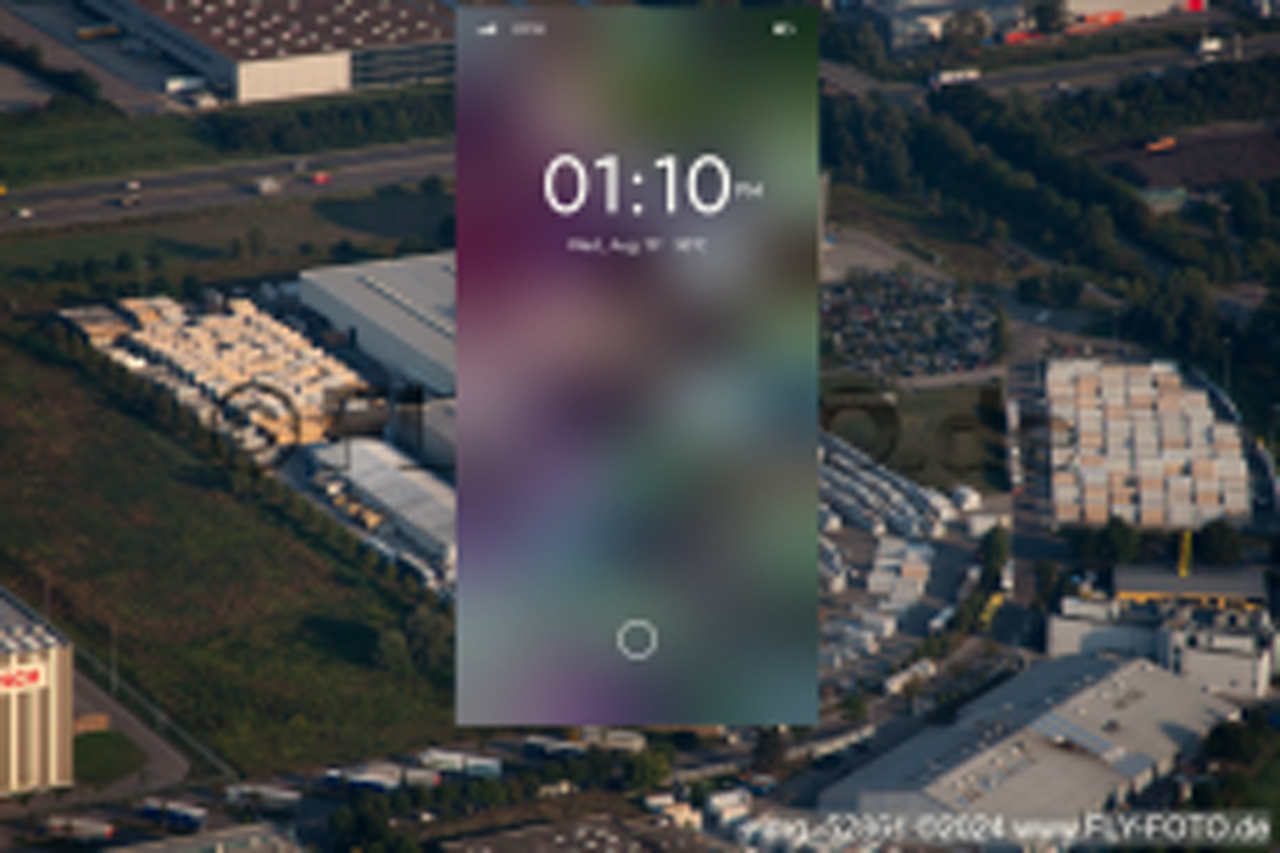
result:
1,10
